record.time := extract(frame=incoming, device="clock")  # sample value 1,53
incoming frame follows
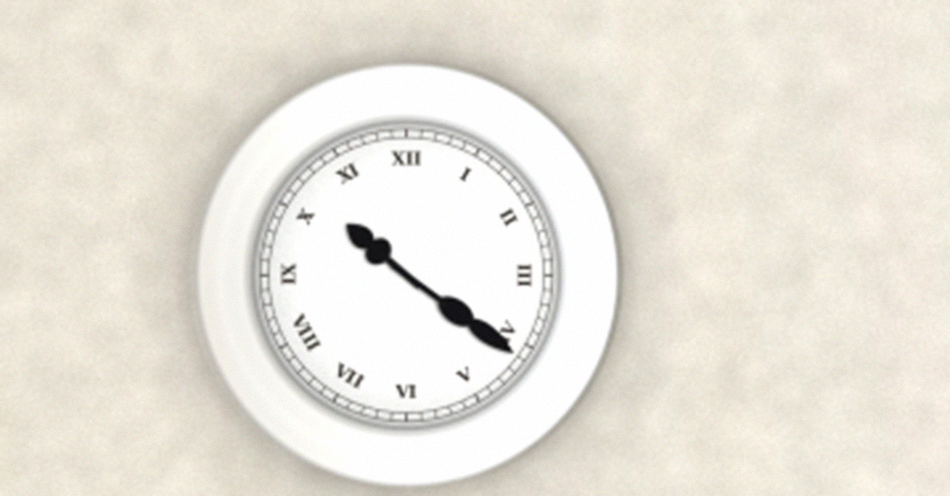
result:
10,21
